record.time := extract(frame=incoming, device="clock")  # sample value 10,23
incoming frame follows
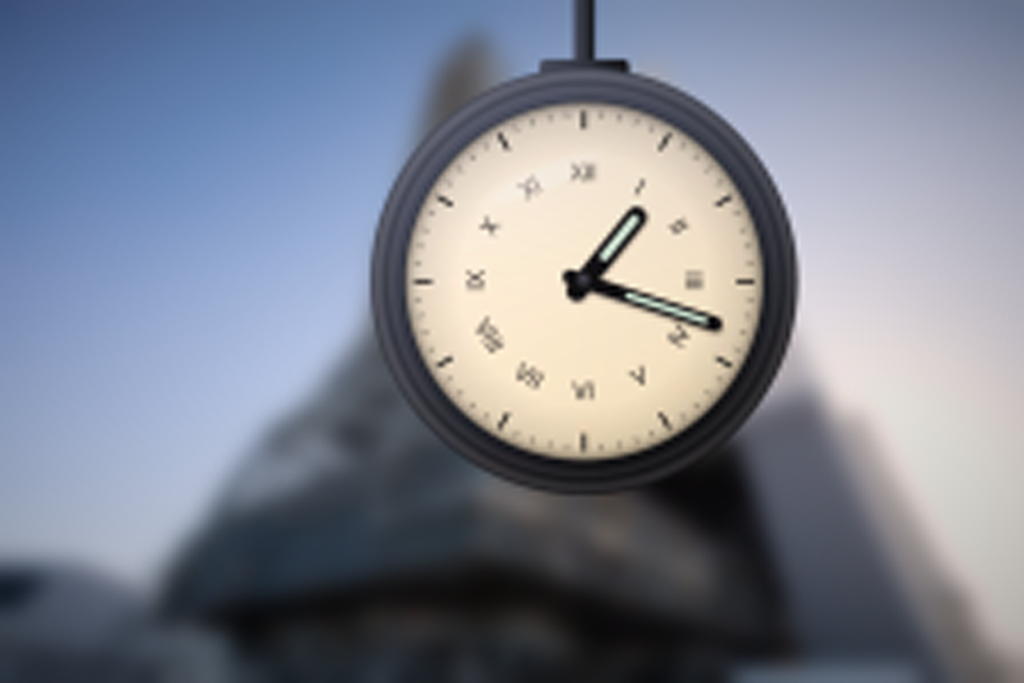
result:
1,18
